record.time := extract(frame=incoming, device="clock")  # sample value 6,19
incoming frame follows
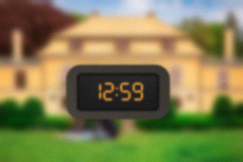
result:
12,59
